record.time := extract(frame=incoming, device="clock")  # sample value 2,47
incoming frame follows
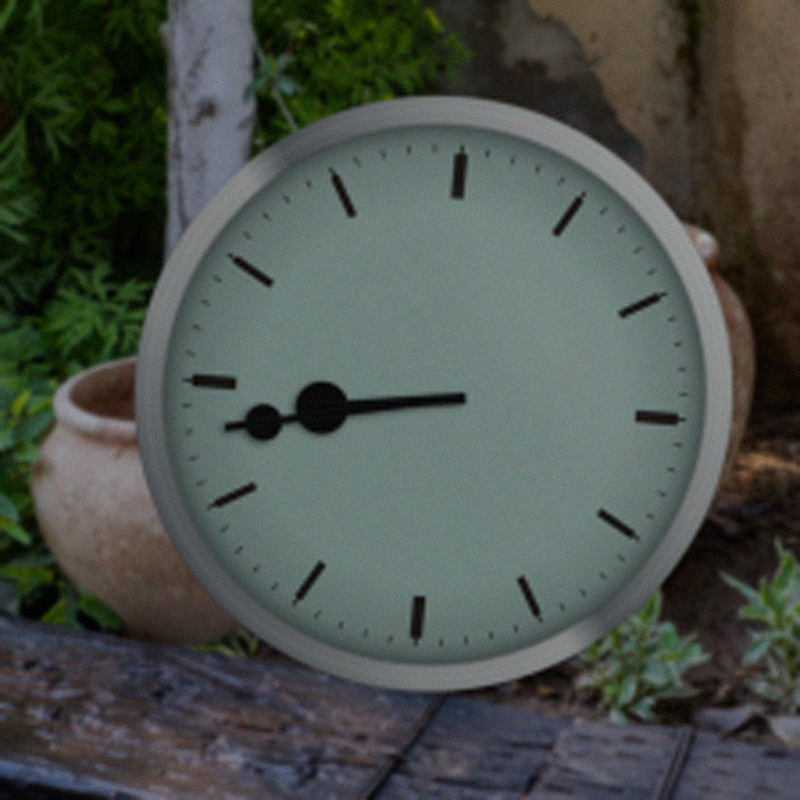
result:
8,43
